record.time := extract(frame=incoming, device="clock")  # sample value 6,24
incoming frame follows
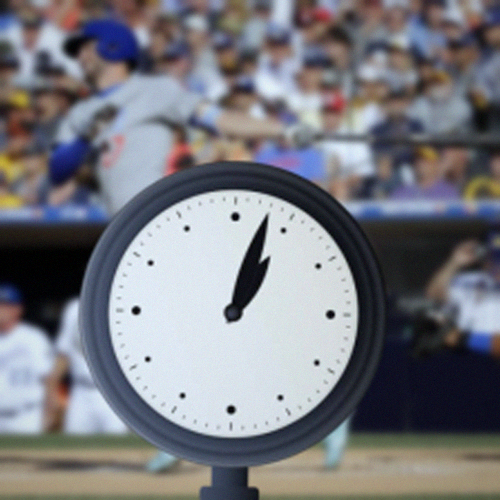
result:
1,03
